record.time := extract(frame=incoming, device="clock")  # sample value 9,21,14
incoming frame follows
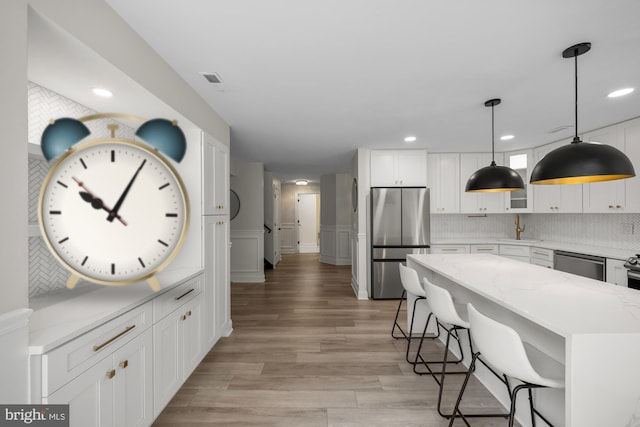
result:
10,04,52
